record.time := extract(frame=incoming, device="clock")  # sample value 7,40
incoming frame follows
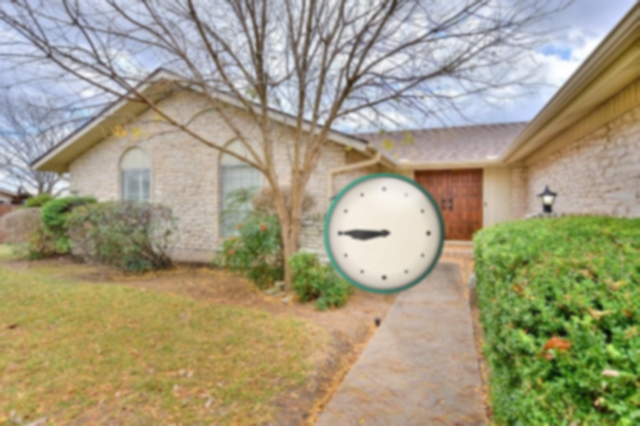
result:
8,45
